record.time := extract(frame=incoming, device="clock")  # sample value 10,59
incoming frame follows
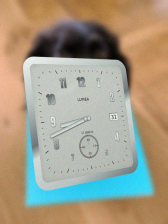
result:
8,42
